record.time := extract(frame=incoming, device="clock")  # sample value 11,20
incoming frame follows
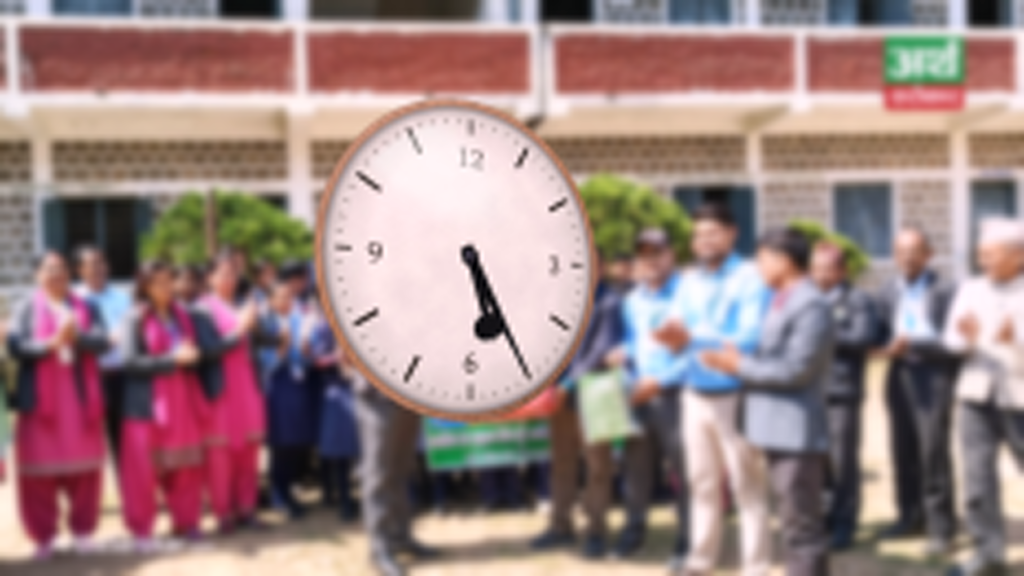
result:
5,25
